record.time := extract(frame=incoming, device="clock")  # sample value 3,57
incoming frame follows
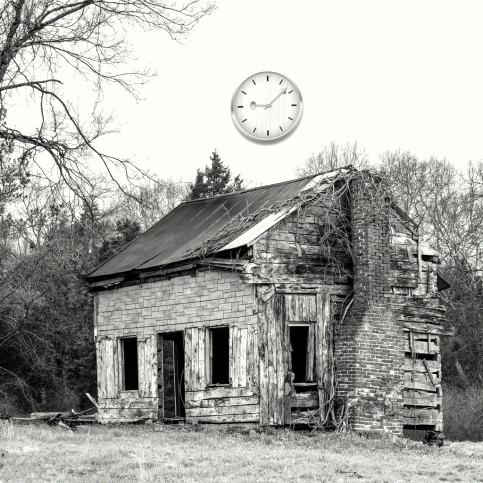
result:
9,08
